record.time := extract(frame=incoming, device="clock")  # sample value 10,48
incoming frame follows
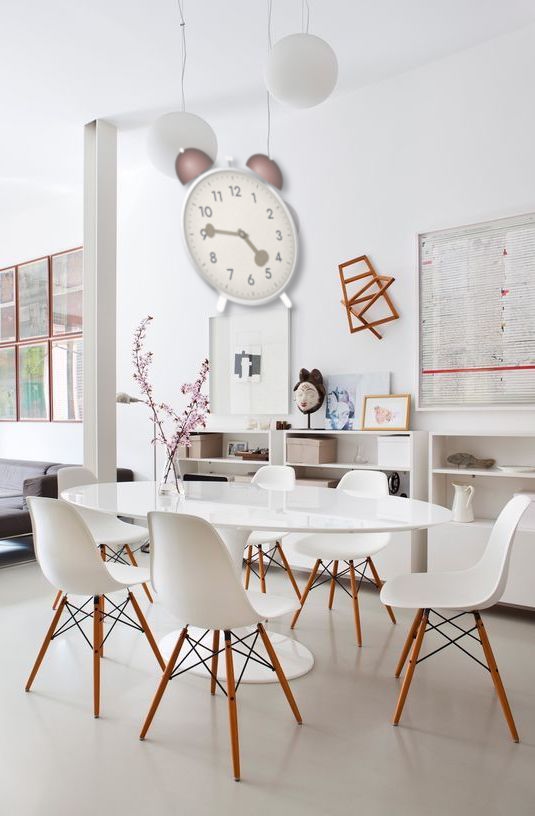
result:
4,46
